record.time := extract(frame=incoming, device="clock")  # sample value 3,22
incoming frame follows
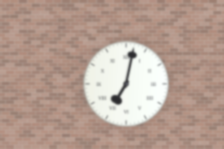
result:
7,02
